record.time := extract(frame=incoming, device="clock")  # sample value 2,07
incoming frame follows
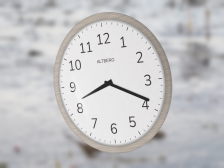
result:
8,19
